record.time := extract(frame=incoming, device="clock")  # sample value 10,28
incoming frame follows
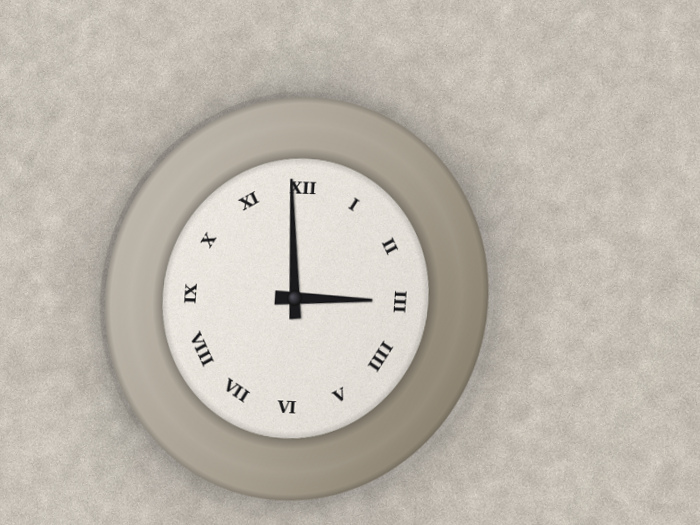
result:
2,59
